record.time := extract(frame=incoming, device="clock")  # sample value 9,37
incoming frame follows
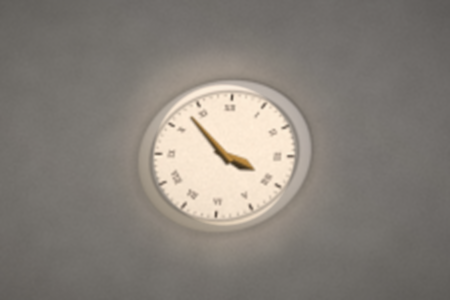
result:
3,53
